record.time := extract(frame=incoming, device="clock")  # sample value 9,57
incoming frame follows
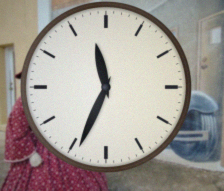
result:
11,34
